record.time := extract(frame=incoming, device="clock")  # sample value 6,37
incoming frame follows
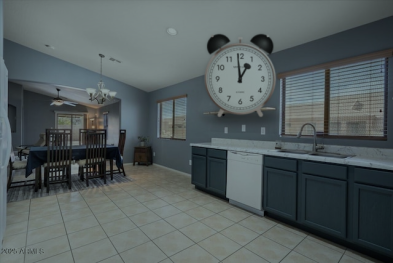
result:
12,59
